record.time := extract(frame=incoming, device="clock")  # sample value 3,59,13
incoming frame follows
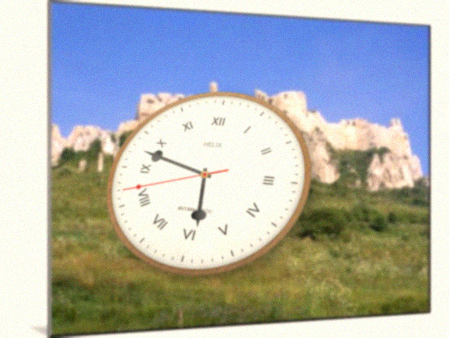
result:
5,47,42
